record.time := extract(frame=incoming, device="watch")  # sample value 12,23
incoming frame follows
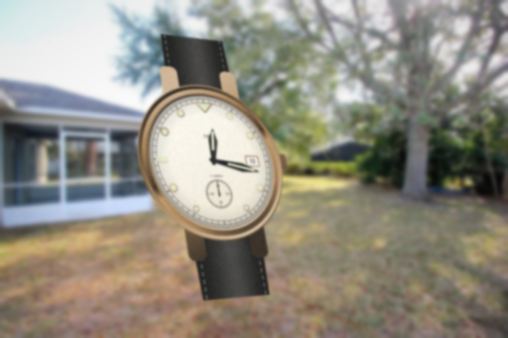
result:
12,17
